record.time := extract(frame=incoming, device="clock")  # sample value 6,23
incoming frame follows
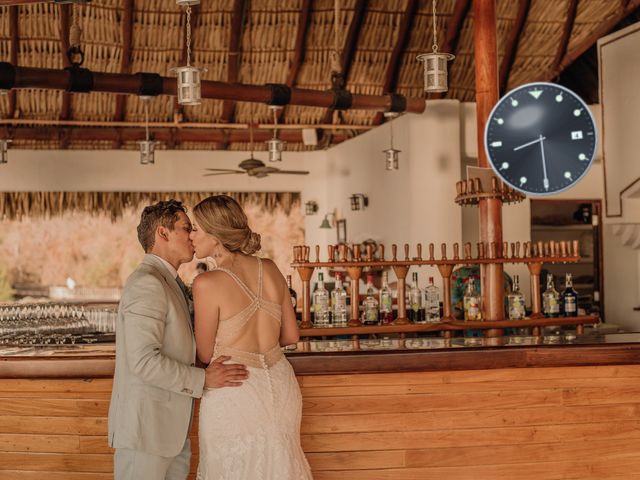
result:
8,30
